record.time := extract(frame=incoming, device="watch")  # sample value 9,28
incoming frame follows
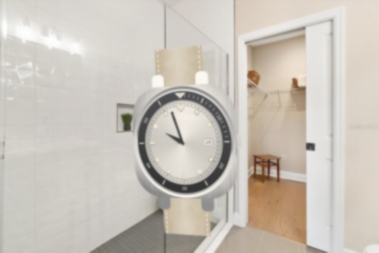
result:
9,57
